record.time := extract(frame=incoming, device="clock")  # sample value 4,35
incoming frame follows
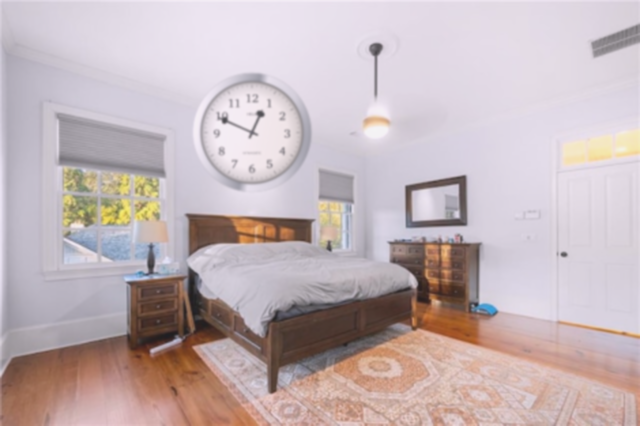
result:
12,49
